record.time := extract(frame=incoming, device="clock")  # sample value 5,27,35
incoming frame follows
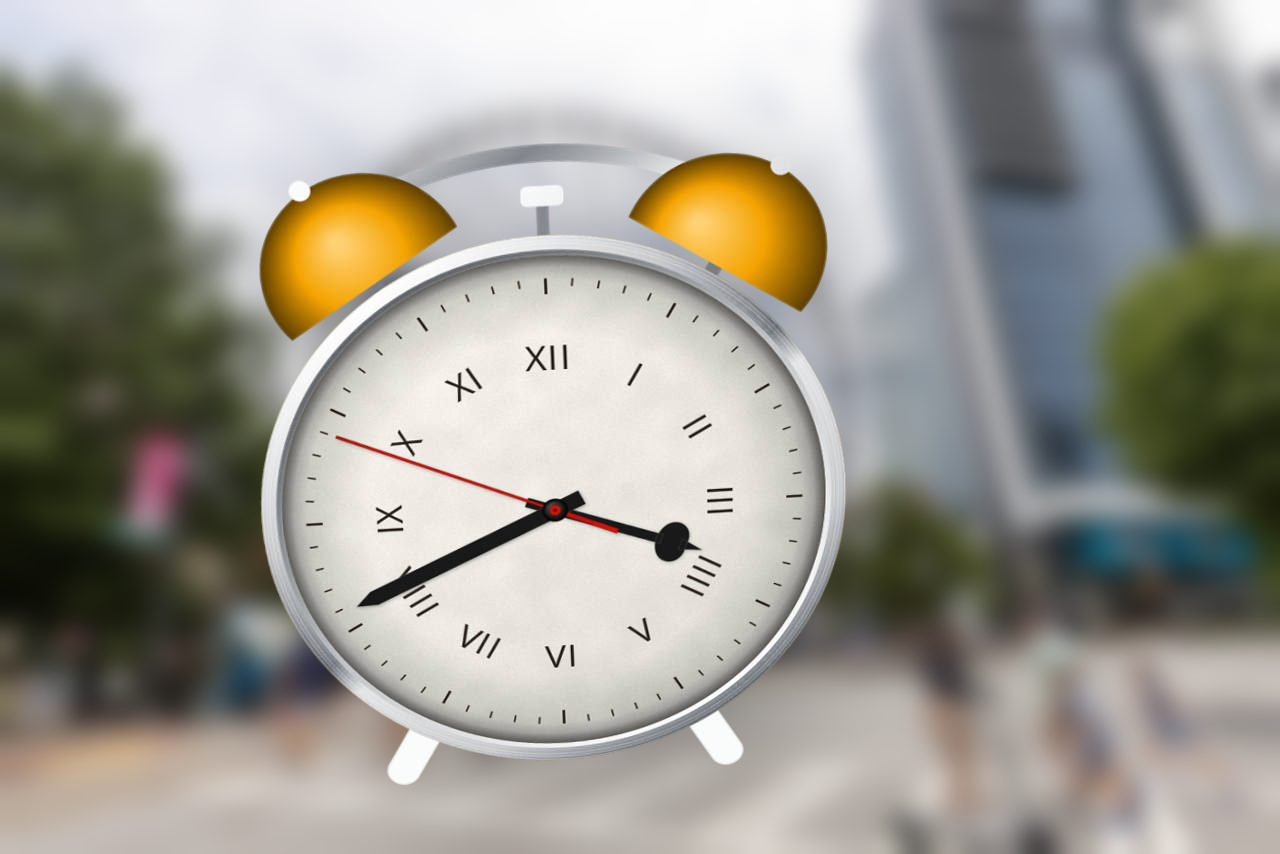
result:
3,40,49
